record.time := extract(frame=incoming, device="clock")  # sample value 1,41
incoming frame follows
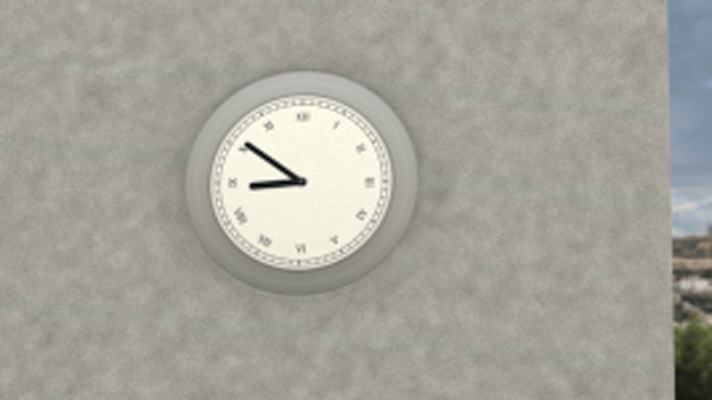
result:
8,51
